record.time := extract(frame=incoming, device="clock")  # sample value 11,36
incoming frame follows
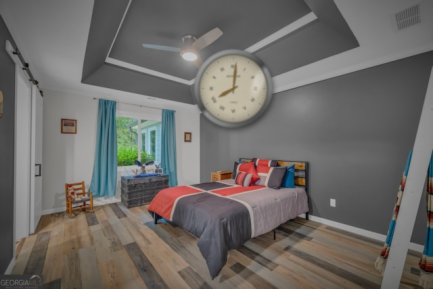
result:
8,01
